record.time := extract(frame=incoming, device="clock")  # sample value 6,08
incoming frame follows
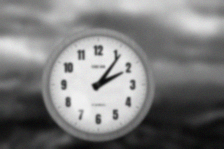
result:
2,06
